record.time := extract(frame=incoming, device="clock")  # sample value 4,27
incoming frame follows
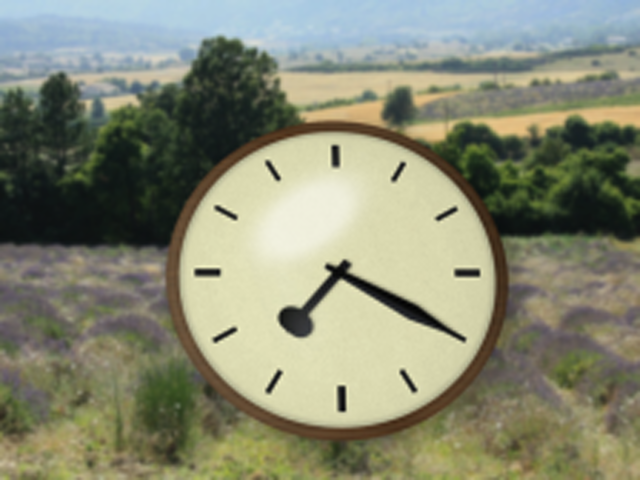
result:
7,20
